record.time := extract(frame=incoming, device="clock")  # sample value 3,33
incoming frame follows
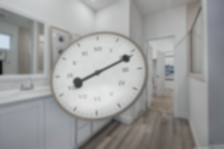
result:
8,11
